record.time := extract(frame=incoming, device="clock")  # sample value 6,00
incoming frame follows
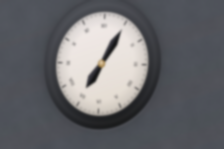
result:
7,05
